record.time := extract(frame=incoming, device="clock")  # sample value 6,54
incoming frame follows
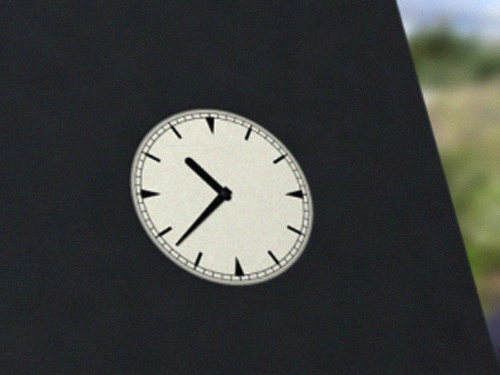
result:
10,38
